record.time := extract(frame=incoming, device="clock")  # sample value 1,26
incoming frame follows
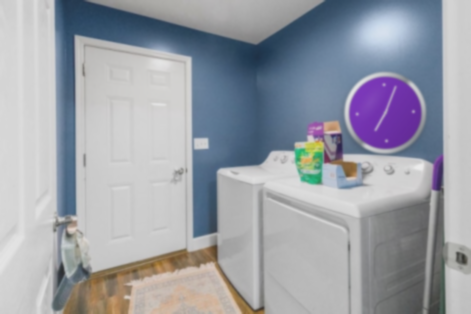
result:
7,04
